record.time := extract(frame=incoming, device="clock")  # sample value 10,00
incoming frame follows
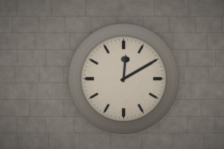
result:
12,10
